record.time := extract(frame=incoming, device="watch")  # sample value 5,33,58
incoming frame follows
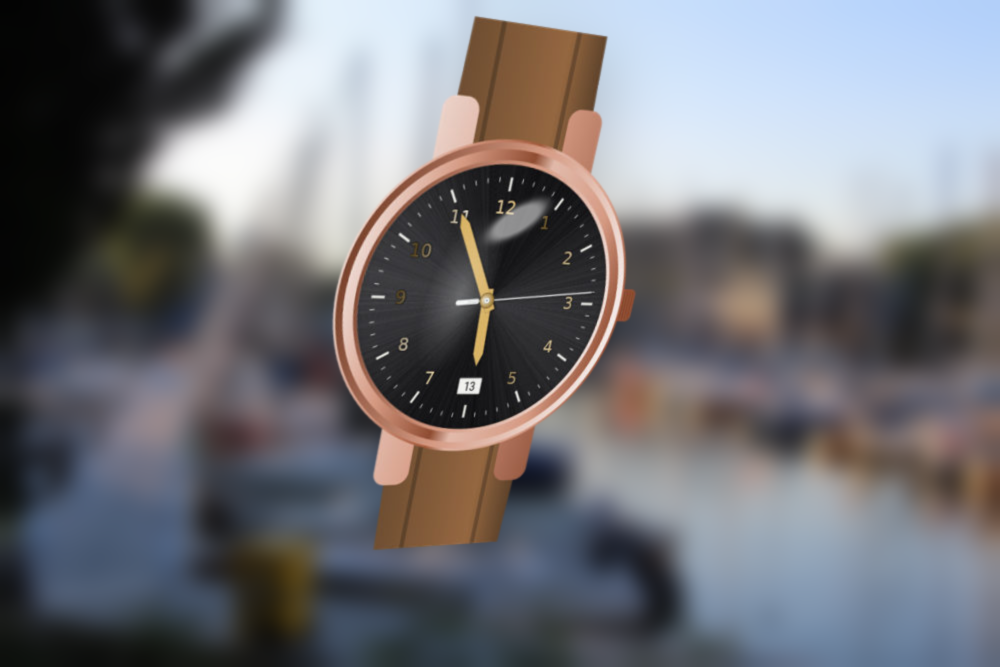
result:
5,55,14
